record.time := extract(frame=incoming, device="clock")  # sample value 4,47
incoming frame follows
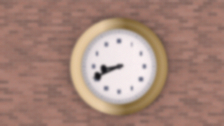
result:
8,41
